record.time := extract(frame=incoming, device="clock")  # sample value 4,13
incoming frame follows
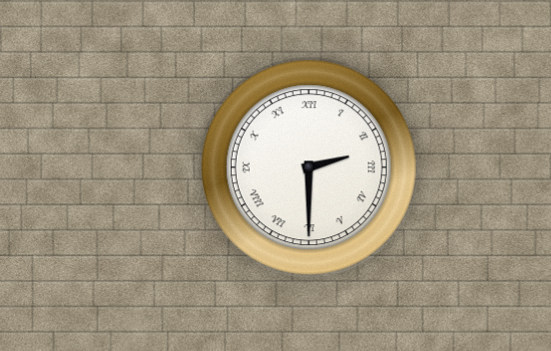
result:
2,30
